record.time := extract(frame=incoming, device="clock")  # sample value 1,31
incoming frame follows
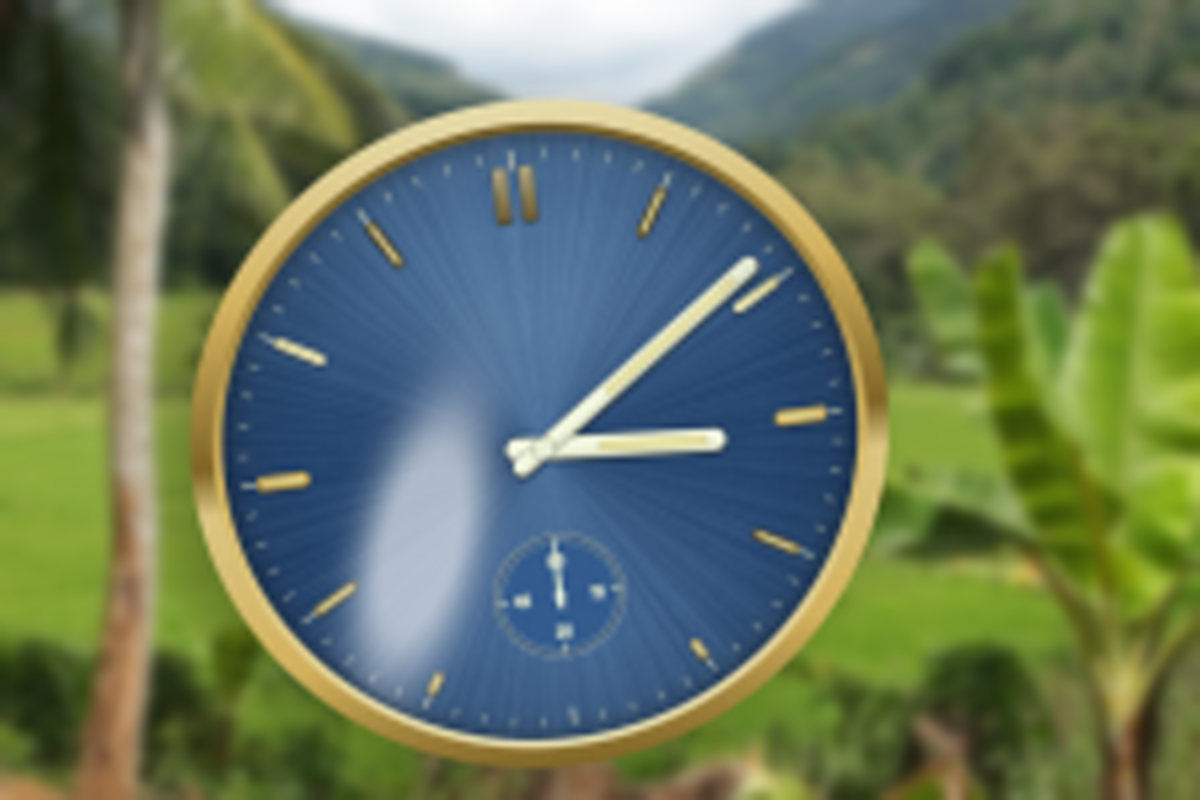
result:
3,09
